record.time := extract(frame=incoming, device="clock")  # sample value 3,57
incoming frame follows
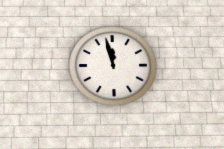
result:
11,58
